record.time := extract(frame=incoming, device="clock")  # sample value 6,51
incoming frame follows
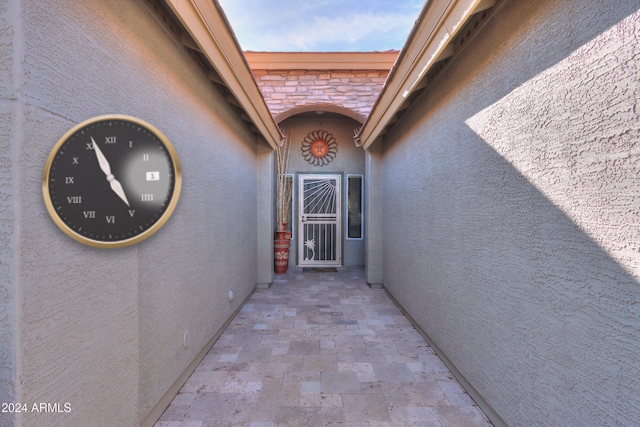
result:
4,56
